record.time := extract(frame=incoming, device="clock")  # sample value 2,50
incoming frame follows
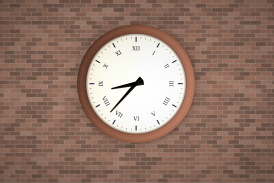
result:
8,37
